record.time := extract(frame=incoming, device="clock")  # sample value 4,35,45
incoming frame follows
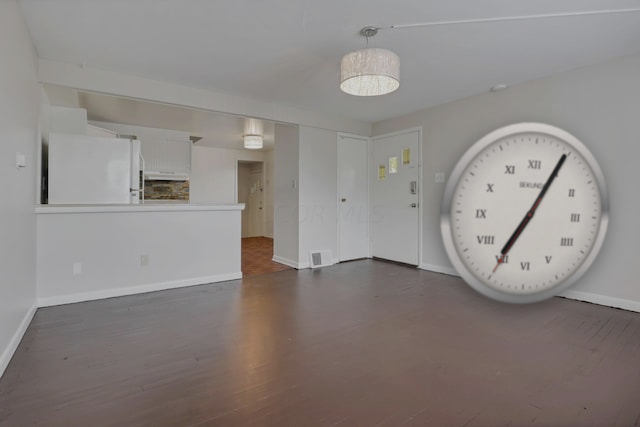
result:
7,04,35
